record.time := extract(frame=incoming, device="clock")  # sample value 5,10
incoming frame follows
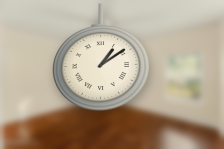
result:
1,09
